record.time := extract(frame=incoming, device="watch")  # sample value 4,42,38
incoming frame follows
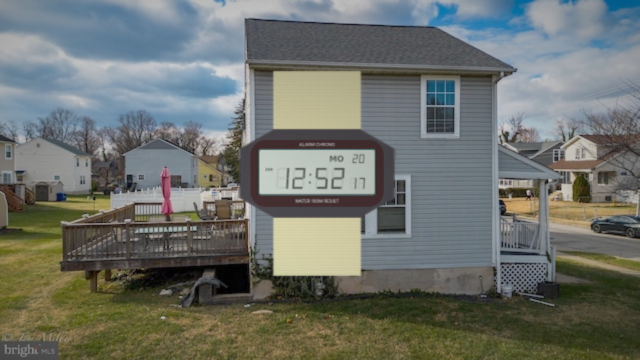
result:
12,52,17
